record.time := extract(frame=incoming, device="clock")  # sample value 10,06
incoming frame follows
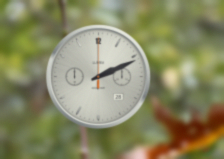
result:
2,11
